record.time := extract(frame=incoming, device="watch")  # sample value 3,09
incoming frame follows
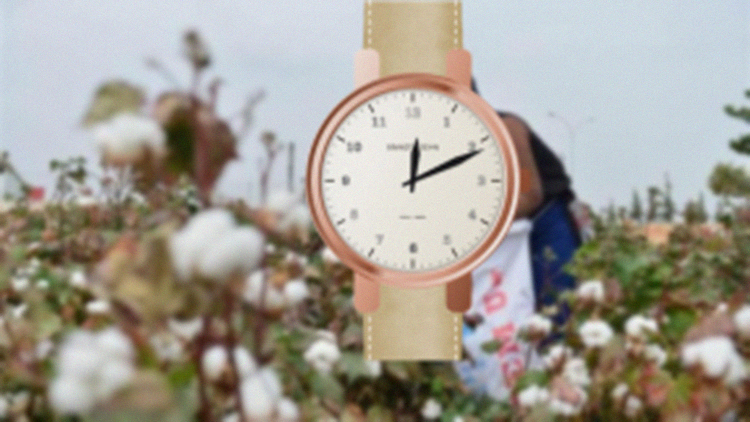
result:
12,11
